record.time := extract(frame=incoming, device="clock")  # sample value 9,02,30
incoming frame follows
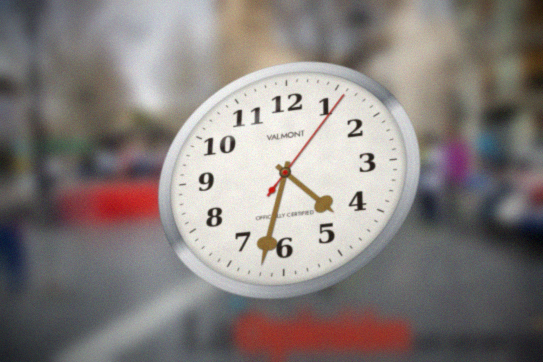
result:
4,32,06
